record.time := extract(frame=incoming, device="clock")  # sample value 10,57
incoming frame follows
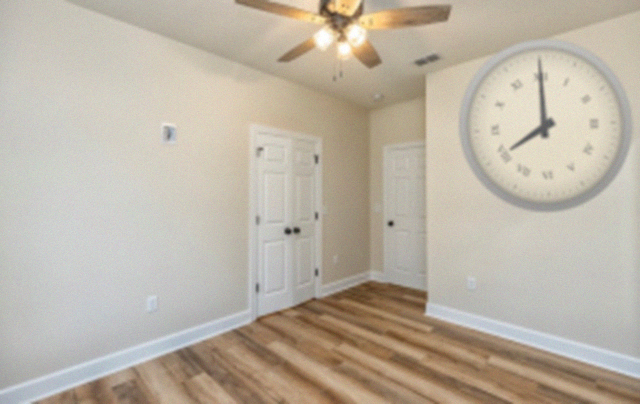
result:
8,00
